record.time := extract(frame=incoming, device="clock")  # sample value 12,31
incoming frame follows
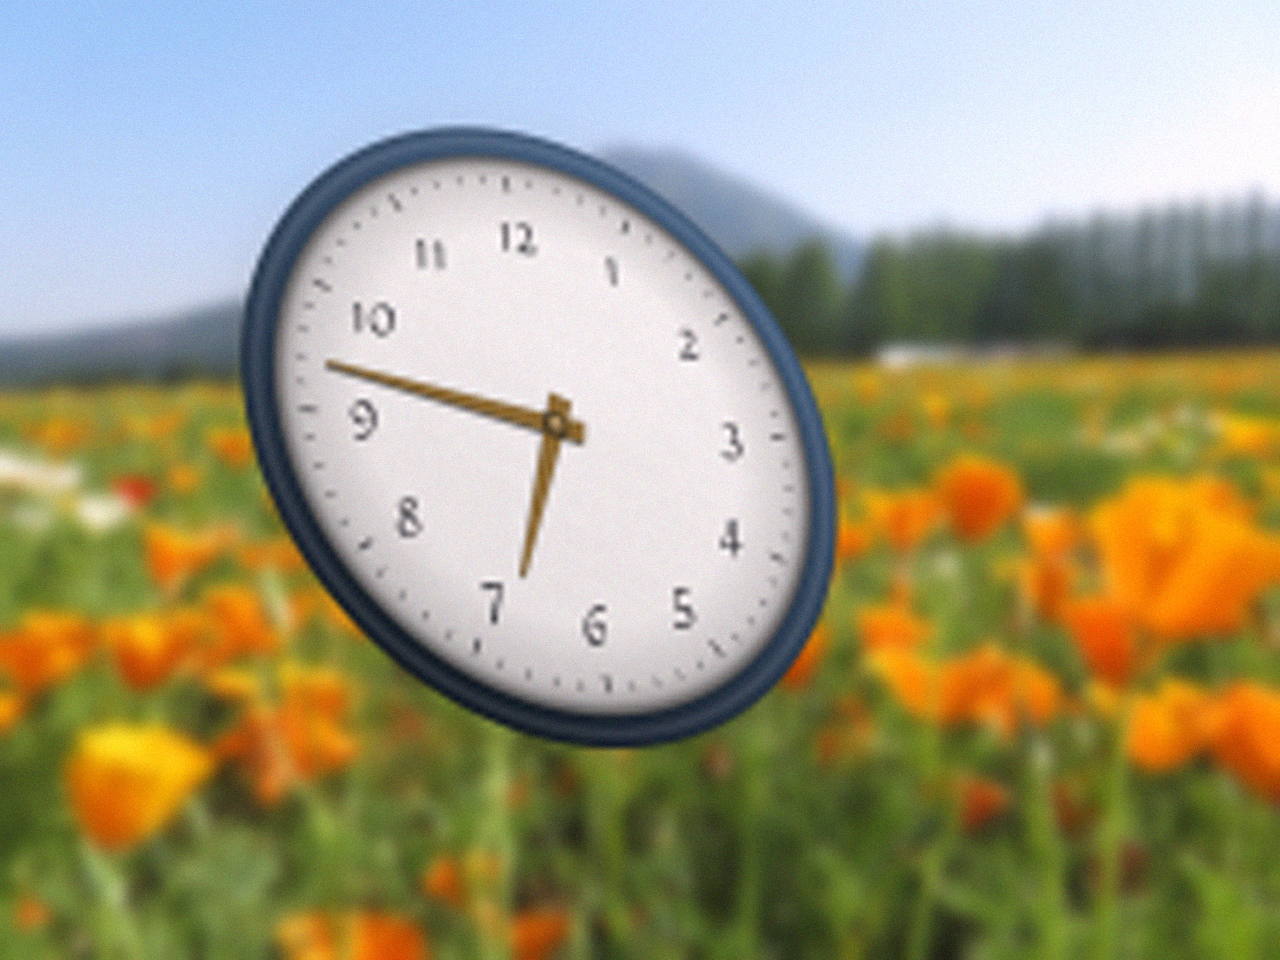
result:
6,47
